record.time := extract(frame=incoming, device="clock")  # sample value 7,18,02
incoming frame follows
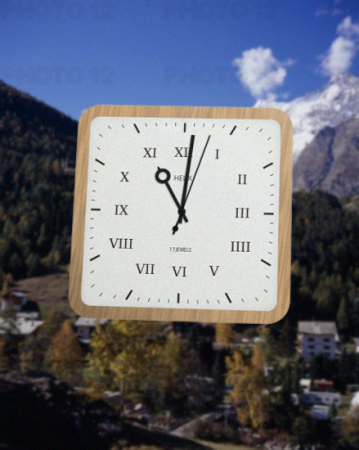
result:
11,01,03
